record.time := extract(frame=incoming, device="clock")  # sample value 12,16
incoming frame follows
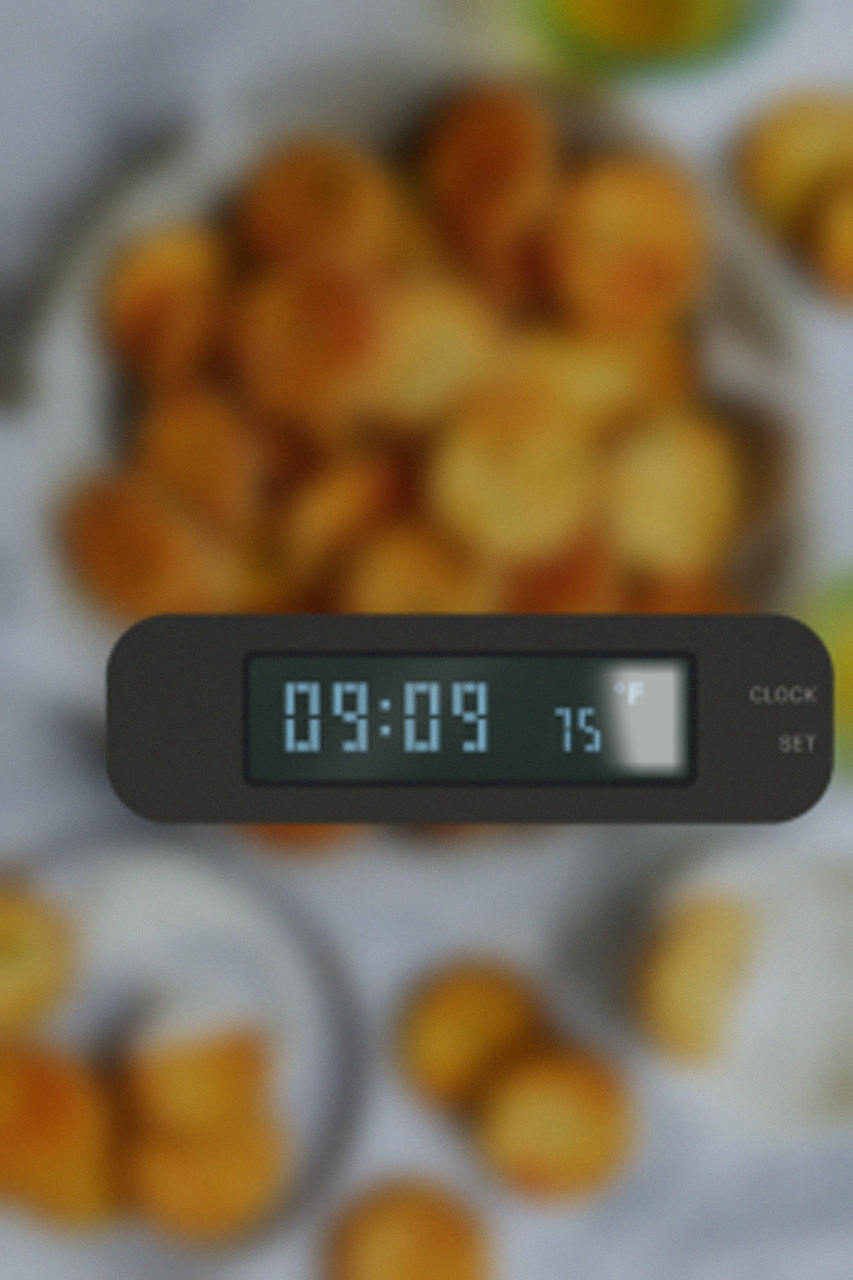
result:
9,09
